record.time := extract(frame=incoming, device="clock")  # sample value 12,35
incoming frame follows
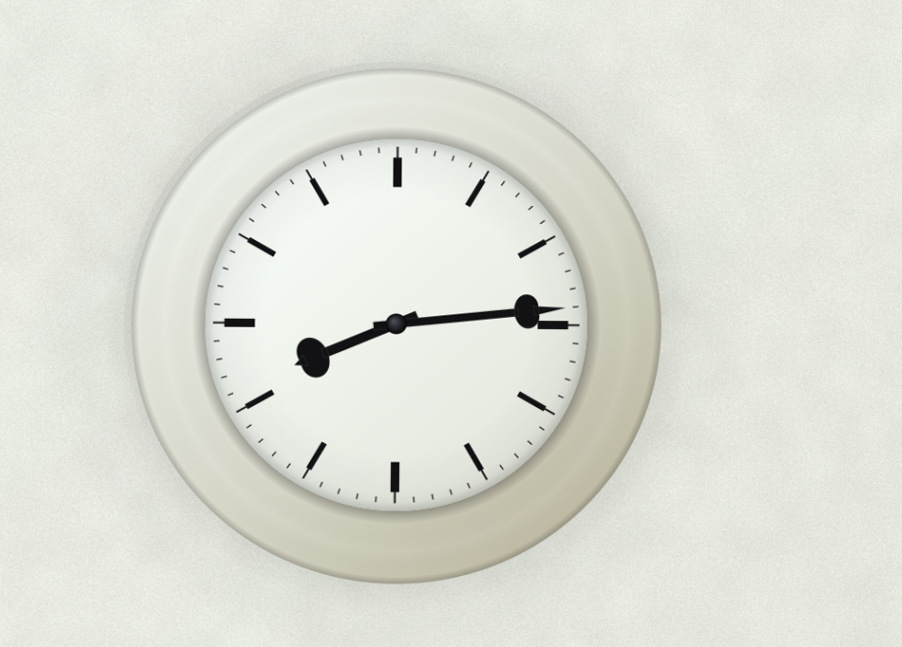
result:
8,14
